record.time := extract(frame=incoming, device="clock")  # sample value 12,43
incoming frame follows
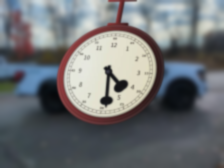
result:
4,29
